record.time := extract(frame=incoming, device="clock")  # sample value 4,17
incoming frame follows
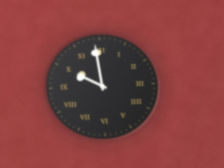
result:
9,59
